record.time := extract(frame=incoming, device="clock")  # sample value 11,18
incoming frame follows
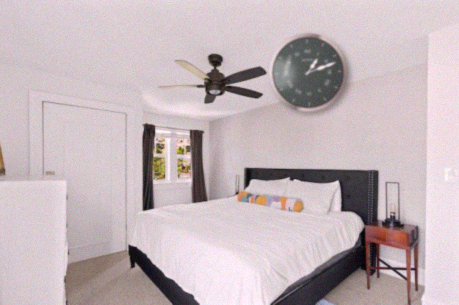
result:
1,12
